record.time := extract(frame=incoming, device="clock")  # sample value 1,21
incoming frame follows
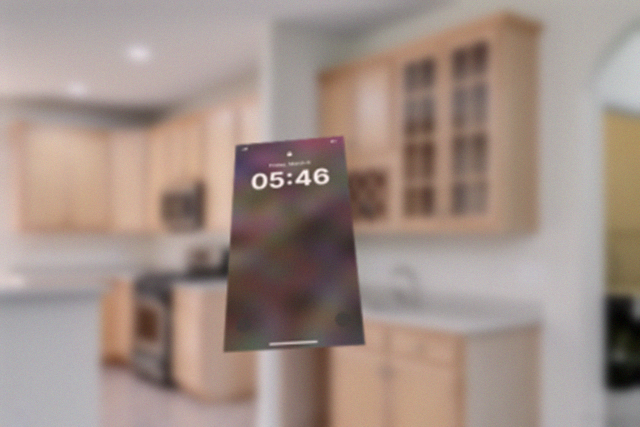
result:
5,46
